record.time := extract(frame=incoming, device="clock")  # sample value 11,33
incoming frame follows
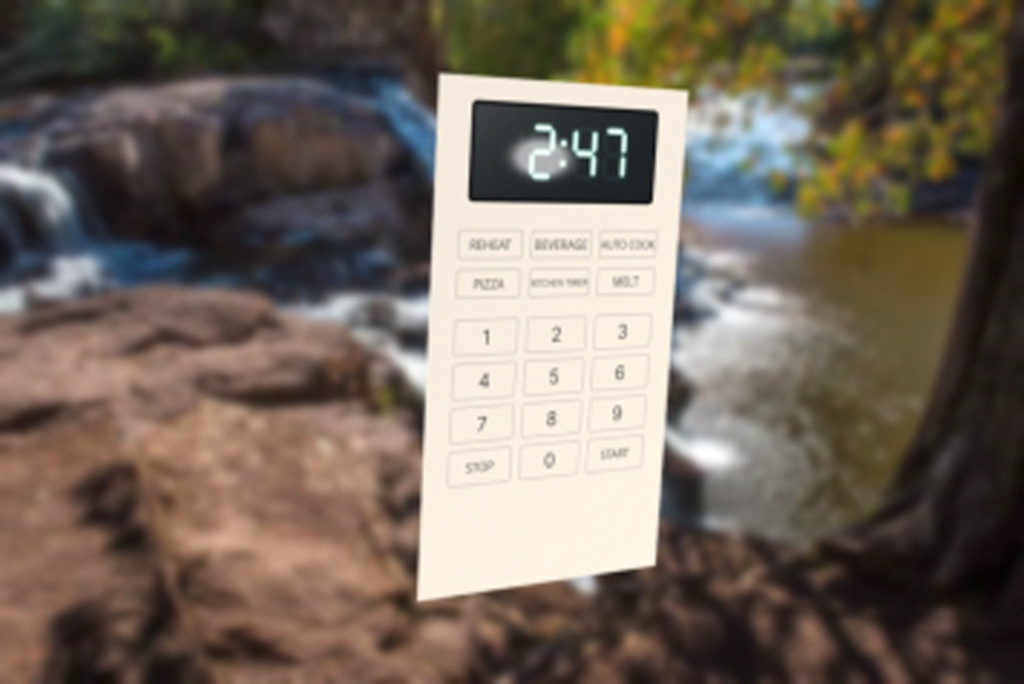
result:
2,47
